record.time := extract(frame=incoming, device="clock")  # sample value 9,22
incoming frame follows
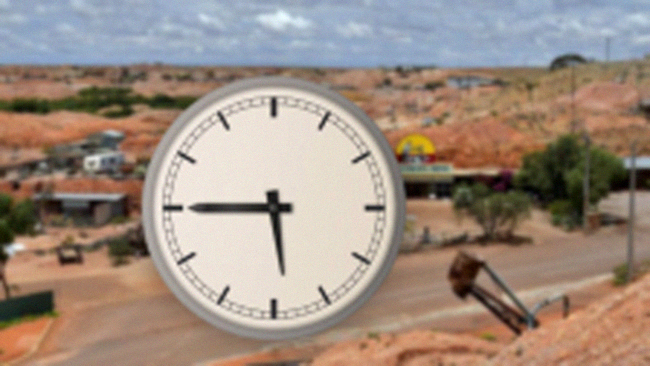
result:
5,45
